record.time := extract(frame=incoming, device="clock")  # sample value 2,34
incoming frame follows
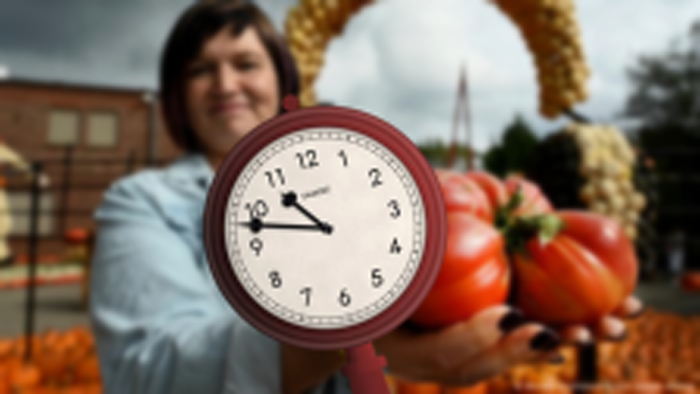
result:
10,48
